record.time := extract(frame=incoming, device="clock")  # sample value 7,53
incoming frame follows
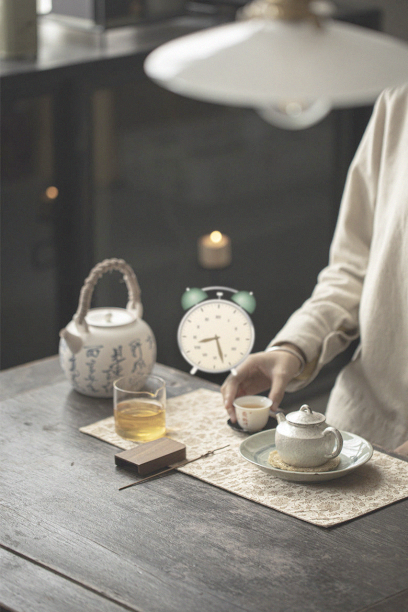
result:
8,27
